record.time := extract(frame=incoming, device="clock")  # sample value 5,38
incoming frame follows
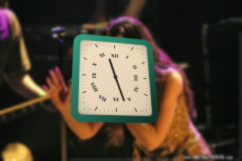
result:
11,27
